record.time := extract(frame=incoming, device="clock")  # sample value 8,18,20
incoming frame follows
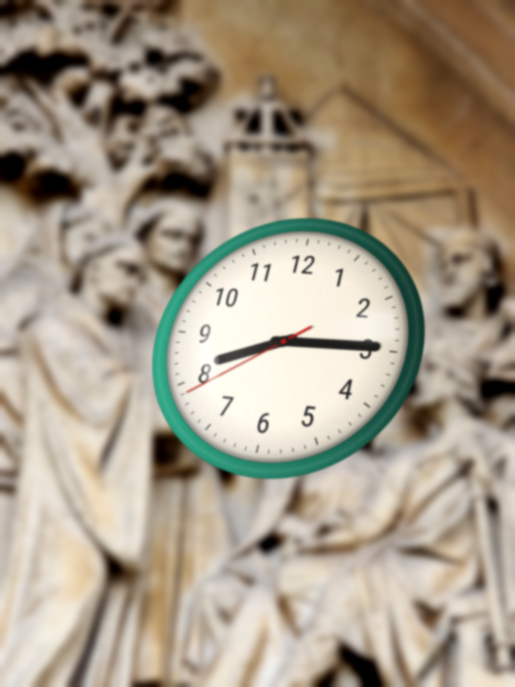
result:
8,14,39
